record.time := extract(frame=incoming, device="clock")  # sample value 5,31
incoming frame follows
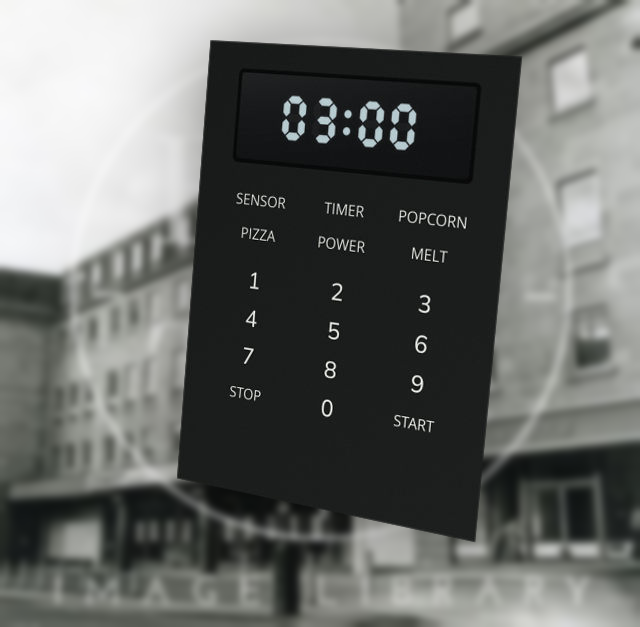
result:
3,00
